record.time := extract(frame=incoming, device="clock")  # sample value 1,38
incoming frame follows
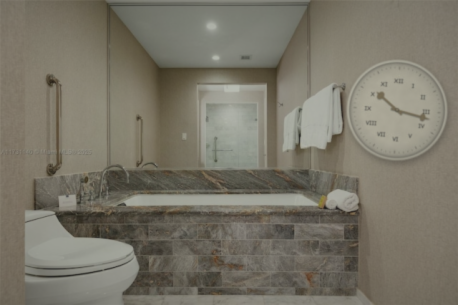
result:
10,17
